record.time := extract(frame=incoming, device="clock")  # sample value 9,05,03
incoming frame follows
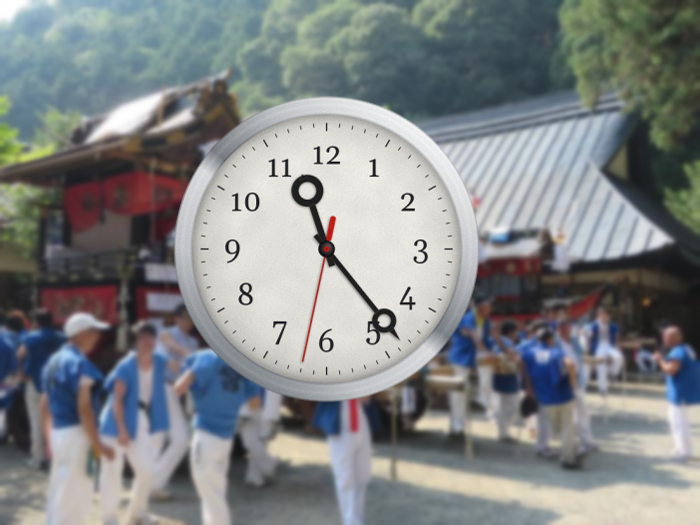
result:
11,23,32
